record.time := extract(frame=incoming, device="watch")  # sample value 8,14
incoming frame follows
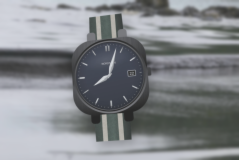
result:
8,03
